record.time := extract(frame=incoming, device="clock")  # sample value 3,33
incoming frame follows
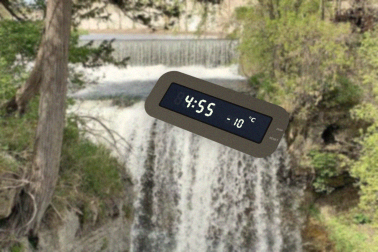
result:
4,55
